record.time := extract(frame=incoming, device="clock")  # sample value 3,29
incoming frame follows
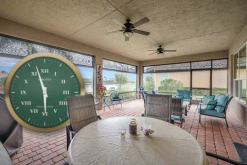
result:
5,57
